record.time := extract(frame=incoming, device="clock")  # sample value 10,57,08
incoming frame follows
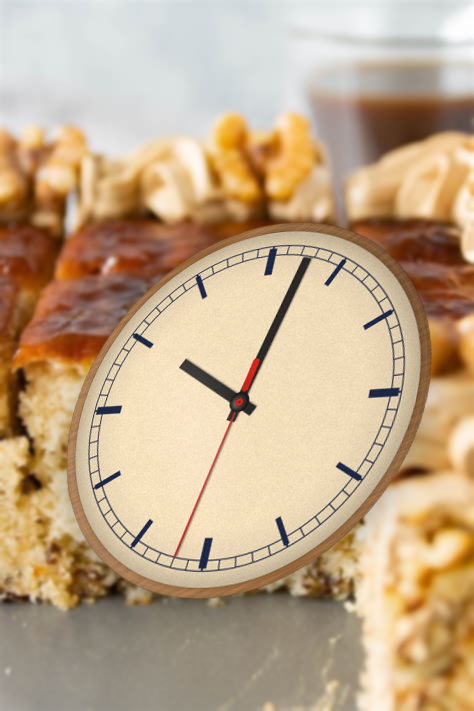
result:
10,02,32
